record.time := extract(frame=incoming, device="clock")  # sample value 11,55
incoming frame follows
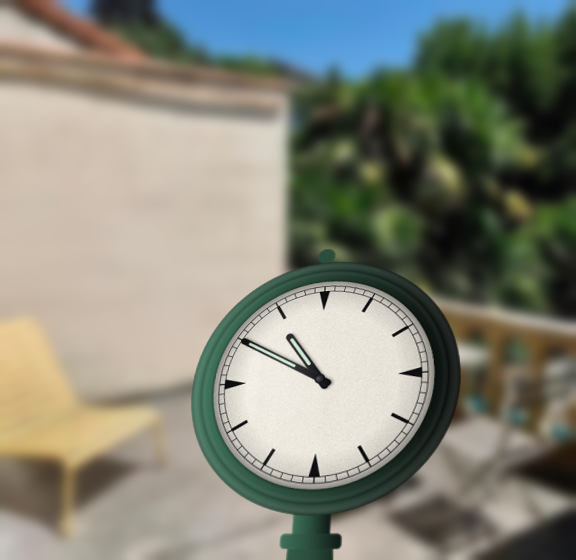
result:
10,50
